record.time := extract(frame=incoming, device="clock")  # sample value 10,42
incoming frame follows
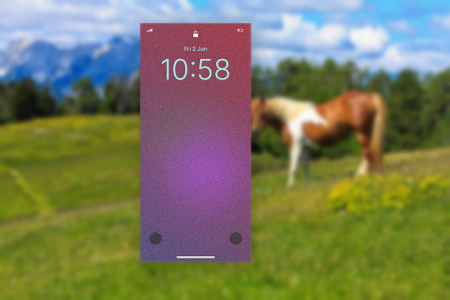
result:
10,58
